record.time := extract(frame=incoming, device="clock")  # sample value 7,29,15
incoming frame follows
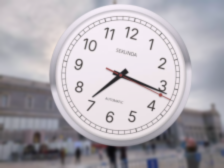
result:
7,16,17
